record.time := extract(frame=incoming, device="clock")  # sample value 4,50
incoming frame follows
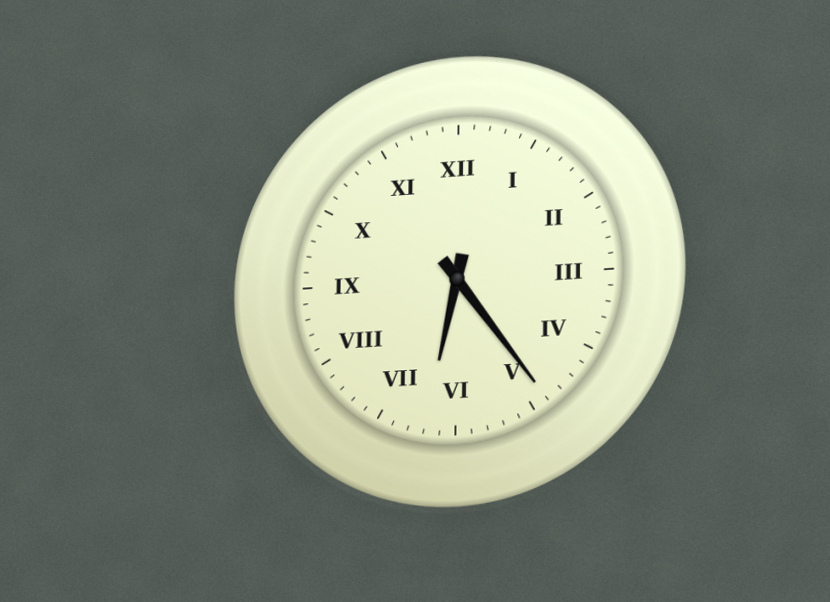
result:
6,24
